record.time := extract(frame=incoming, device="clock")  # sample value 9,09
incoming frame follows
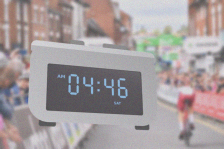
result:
4,46
